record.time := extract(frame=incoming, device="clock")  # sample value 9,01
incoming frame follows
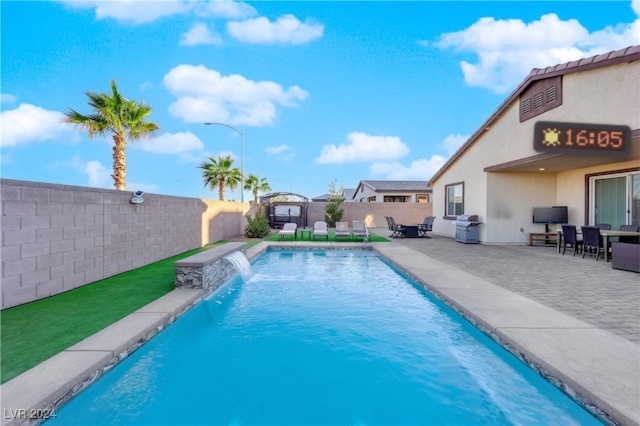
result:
16,05
